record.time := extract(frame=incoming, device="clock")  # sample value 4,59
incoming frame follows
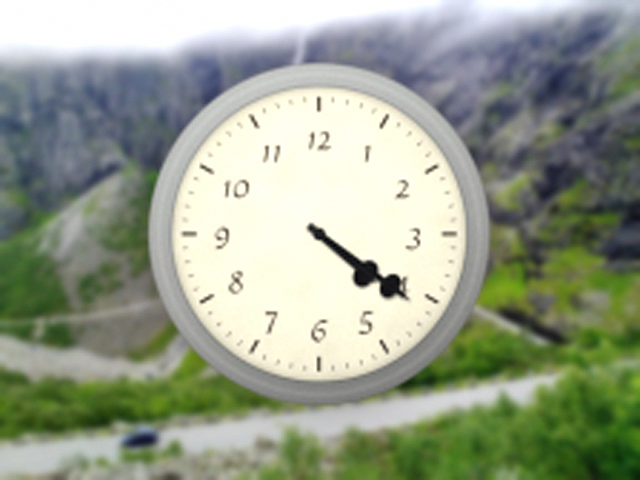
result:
4,21
